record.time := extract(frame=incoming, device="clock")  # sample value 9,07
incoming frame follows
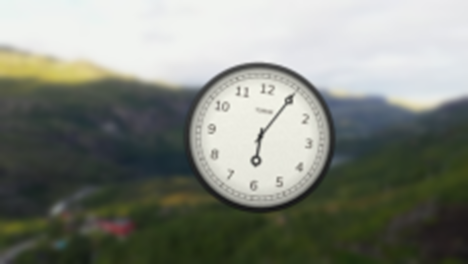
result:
6,05
